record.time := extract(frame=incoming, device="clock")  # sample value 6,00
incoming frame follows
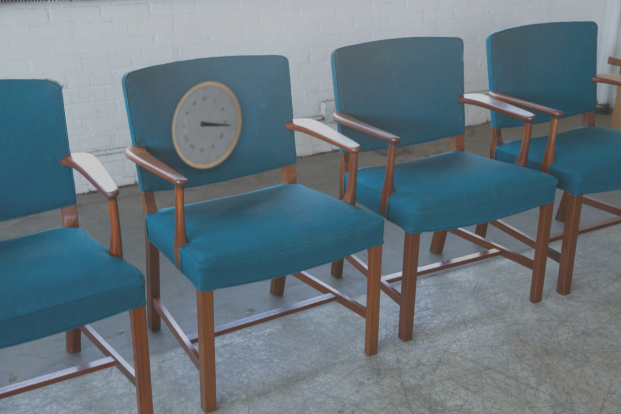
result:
3,16
